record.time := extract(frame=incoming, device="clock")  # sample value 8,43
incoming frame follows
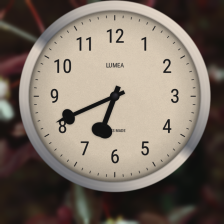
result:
6,41
